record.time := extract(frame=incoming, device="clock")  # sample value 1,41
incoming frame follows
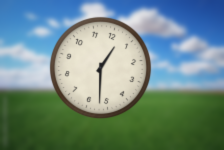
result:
12,27
